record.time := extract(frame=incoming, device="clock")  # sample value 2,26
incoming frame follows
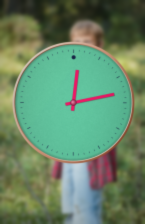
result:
12,13
